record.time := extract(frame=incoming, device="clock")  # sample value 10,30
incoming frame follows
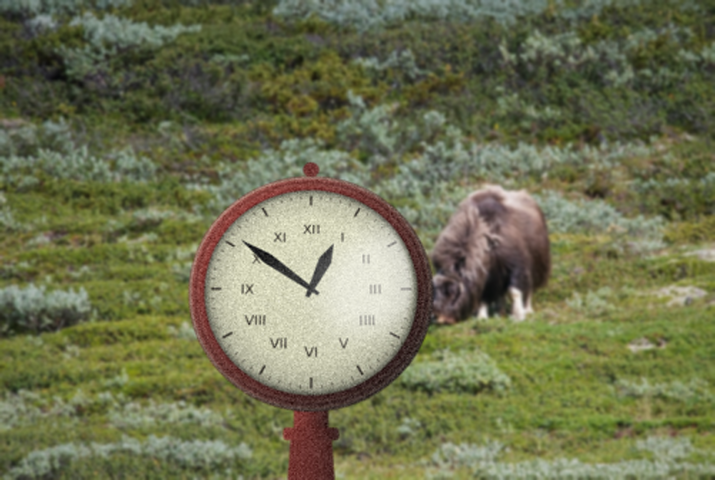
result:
12,51
